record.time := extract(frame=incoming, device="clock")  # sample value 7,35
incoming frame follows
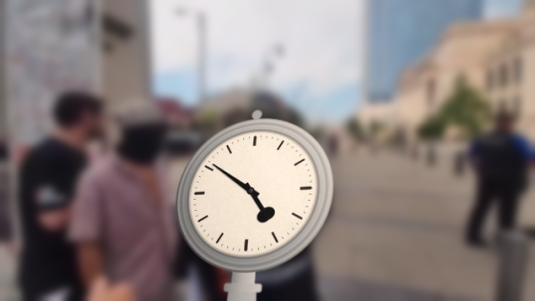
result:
4,51
